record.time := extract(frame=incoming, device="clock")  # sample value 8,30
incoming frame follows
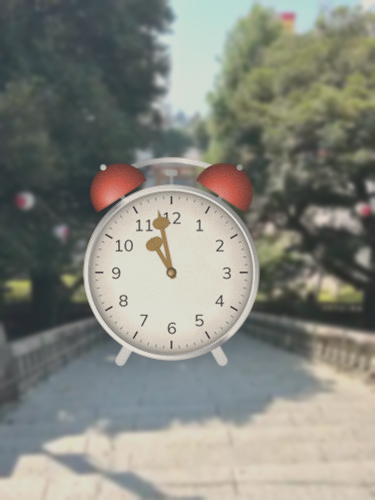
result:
10,58
